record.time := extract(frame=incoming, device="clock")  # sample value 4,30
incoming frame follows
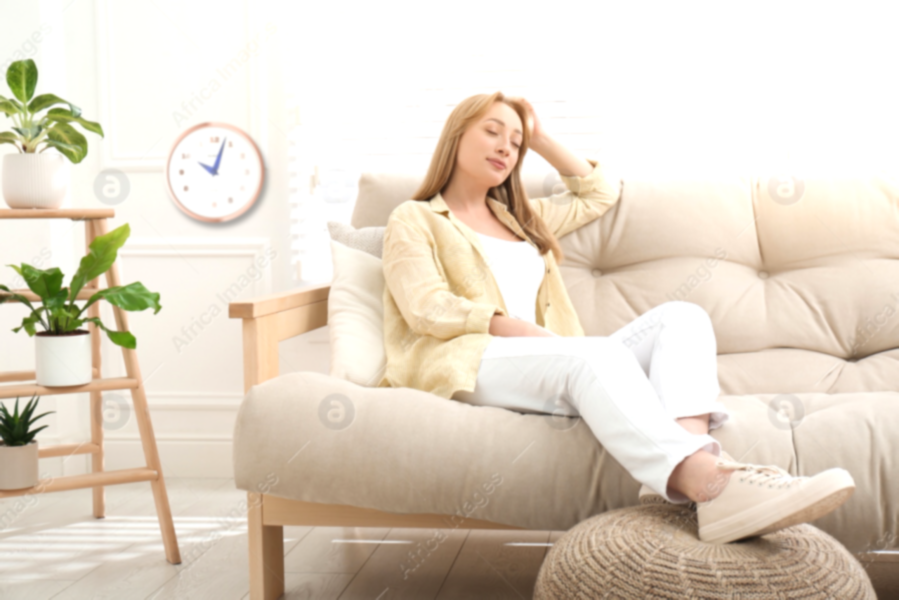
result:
10,03
